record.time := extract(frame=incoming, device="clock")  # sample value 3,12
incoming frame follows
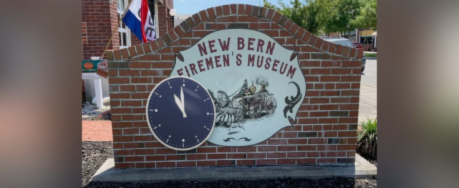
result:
10,59
